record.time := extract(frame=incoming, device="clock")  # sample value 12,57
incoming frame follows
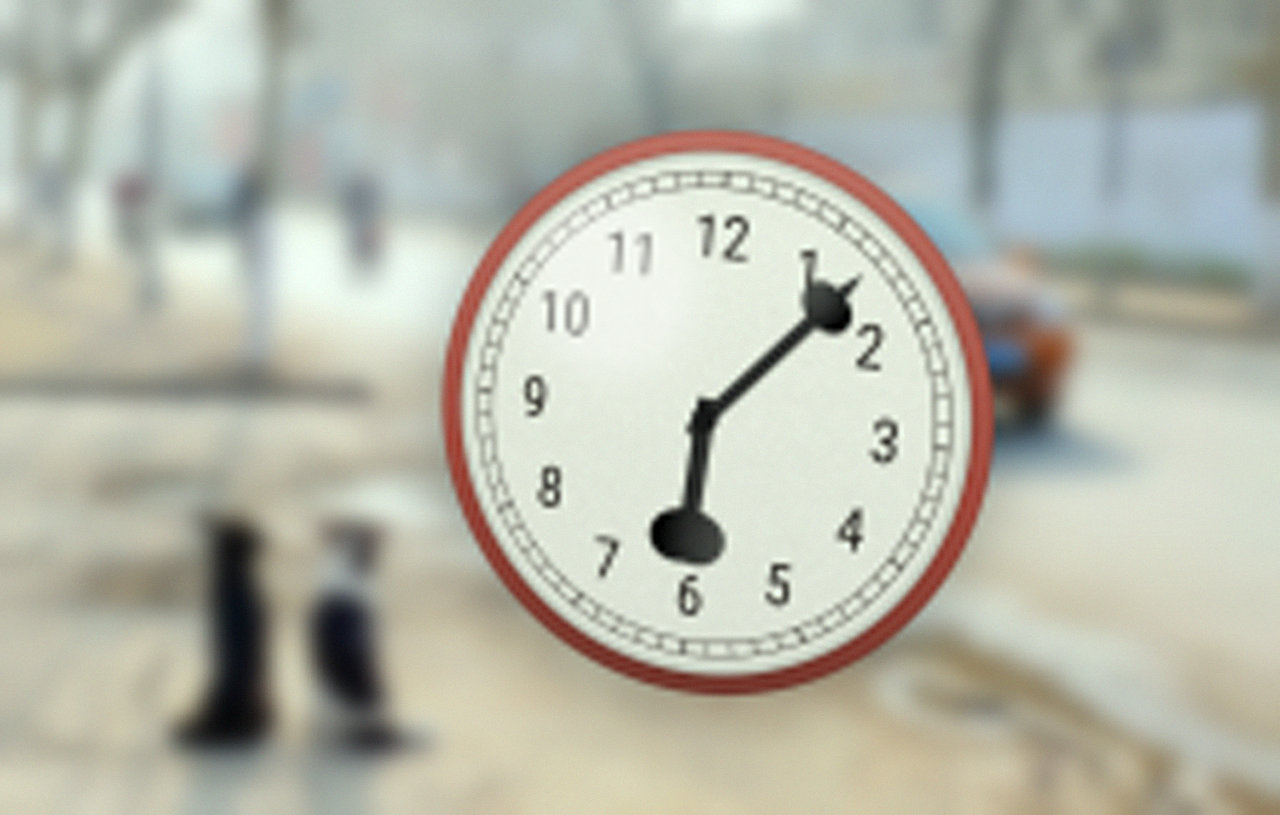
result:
6,07
